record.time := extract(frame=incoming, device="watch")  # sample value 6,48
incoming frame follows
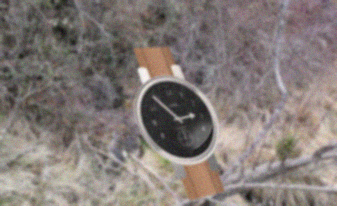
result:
2,54
